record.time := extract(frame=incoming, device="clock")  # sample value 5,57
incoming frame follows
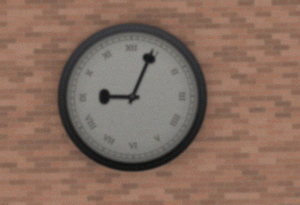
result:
9,04
